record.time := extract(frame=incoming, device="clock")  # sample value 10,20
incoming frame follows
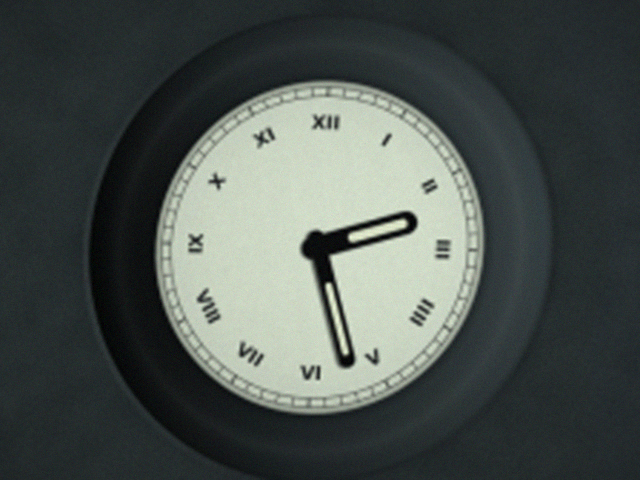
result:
2,27
